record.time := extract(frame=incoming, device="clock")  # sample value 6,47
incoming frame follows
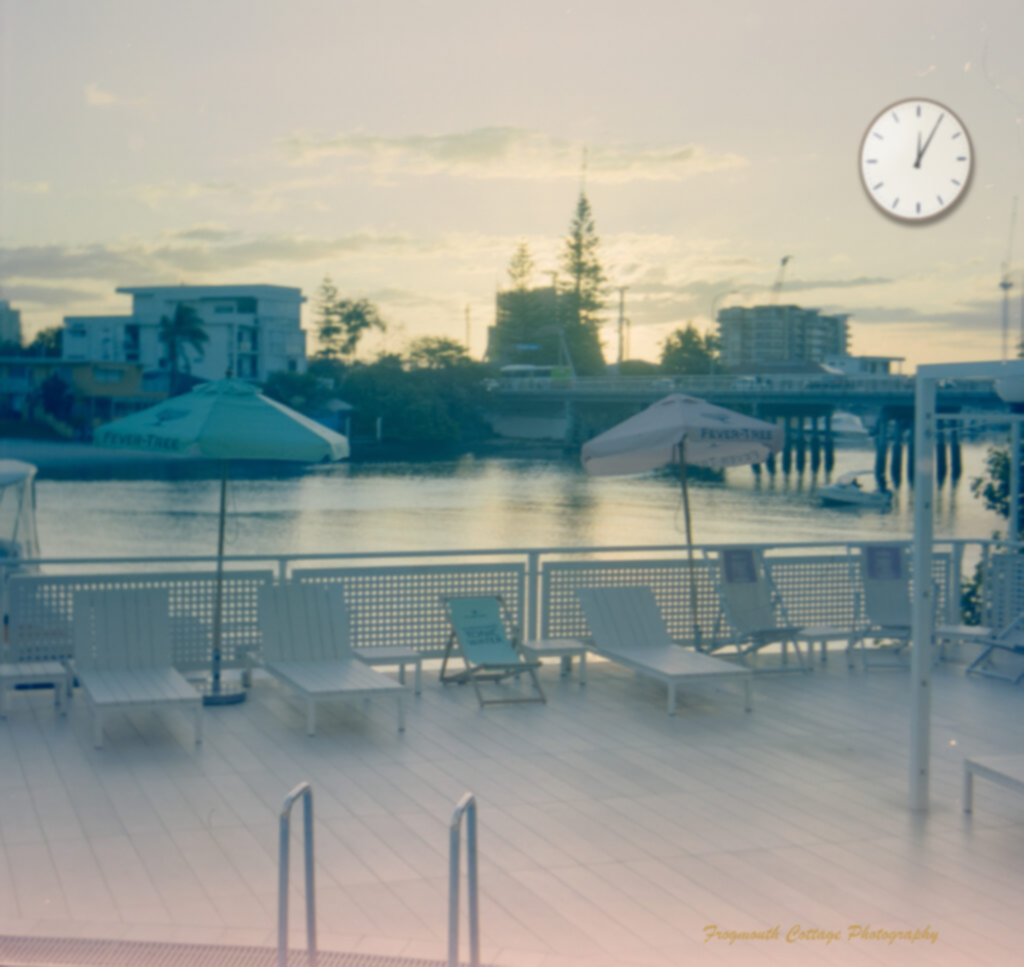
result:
12,05
